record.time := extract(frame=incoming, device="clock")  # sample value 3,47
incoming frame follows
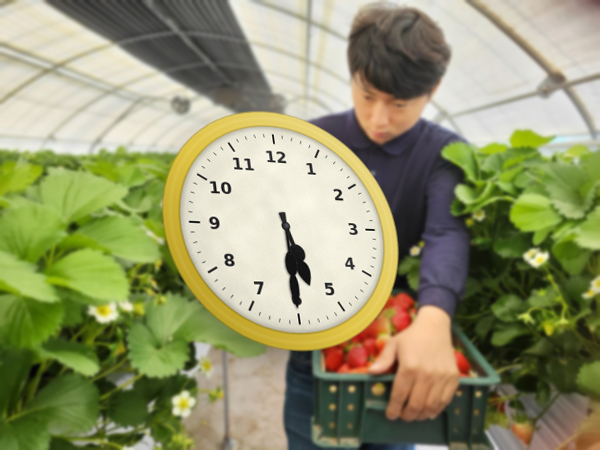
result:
5,30
